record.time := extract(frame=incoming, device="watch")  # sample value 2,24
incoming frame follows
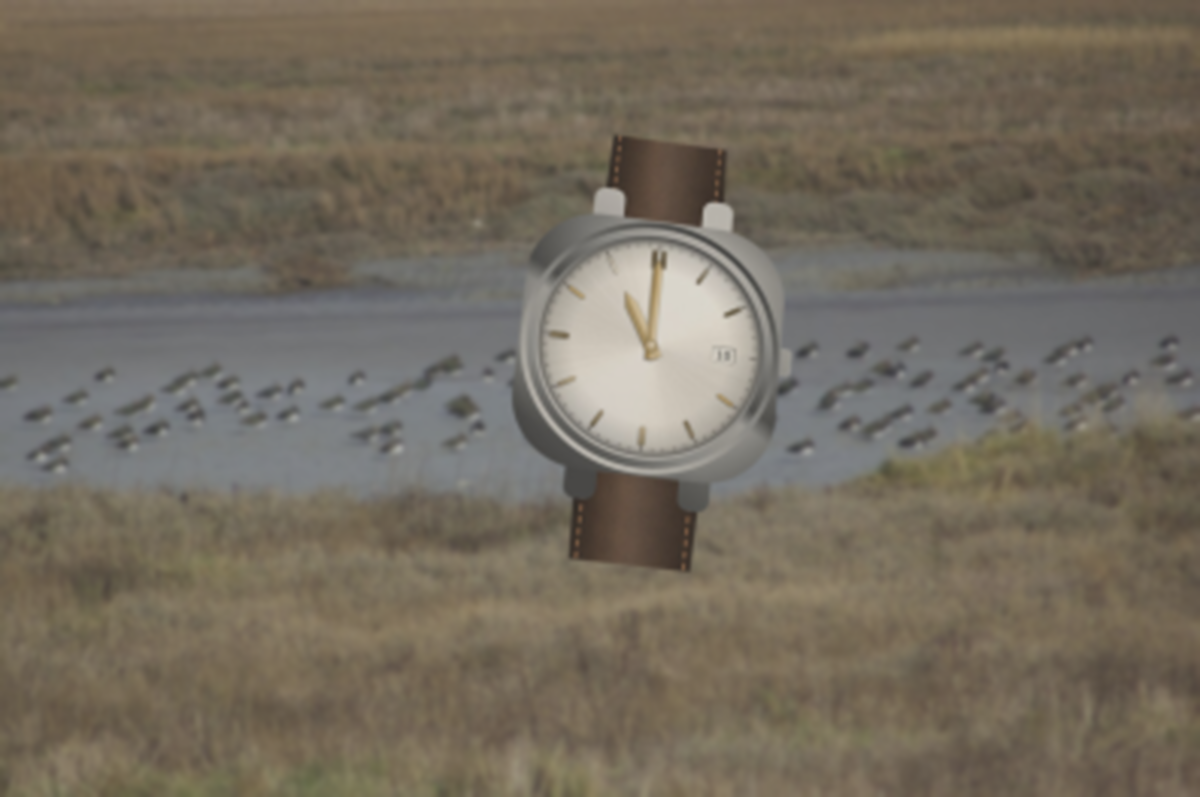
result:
11,00
